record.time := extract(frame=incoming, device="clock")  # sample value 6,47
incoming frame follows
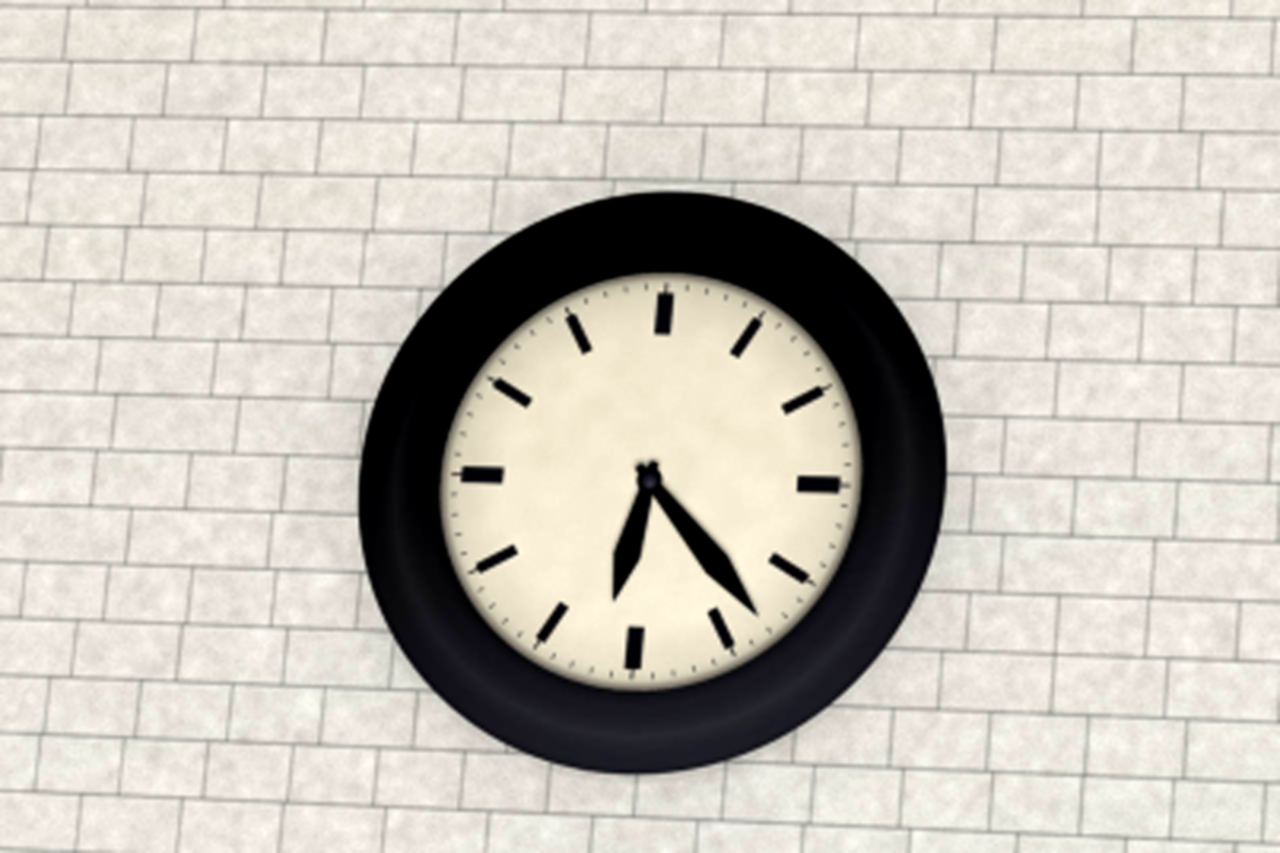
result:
6,23
